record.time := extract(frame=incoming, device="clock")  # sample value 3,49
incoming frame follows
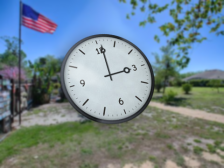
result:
3,01
